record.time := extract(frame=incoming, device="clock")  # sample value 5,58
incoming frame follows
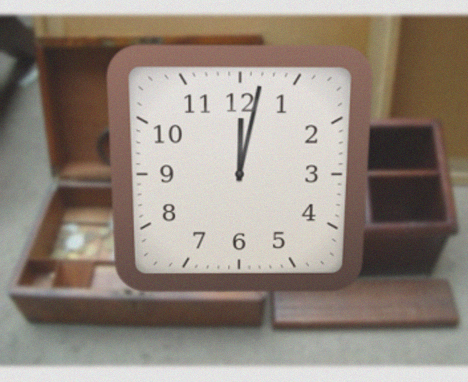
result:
12,02
